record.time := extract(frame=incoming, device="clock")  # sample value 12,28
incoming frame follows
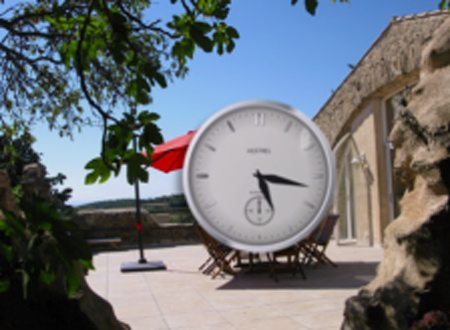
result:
5,17
